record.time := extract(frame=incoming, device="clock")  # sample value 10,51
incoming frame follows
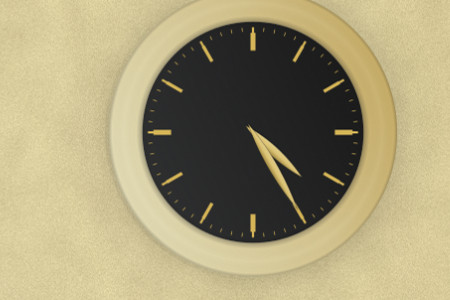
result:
4,25
